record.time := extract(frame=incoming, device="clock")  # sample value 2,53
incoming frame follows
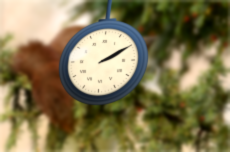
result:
2,10
